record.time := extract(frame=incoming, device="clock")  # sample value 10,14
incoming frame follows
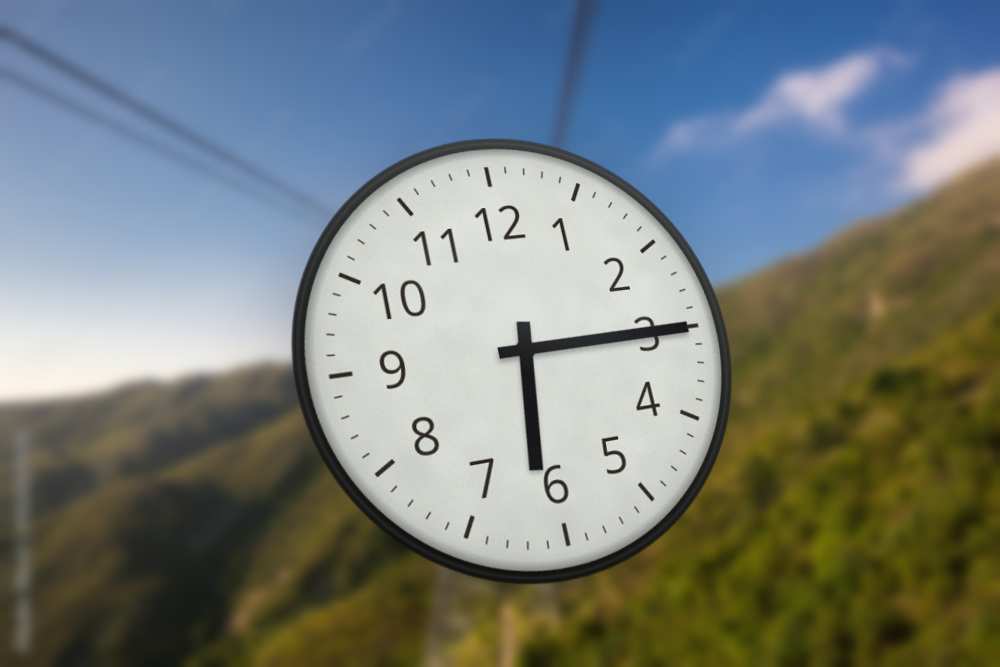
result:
6,15
